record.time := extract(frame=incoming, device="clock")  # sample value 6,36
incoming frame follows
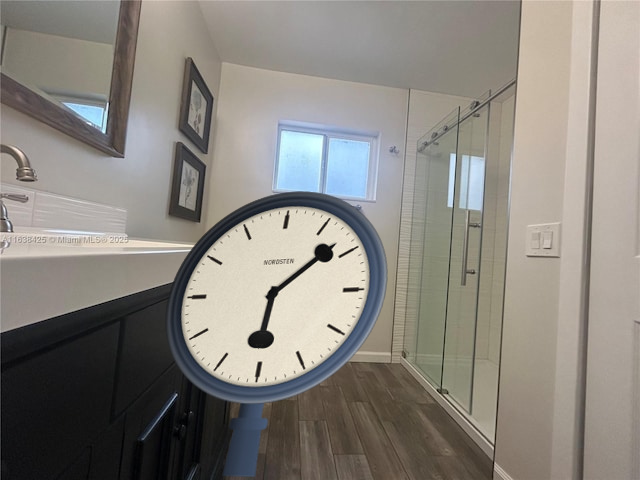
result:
6,08
